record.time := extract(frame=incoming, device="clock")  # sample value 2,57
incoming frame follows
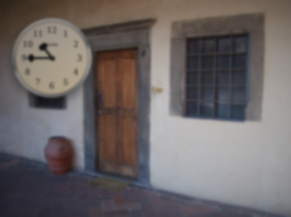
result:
10,45
